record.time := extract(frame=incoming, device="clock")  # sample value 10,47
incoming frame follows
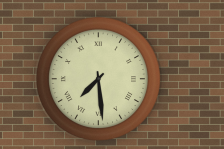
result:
7,29
